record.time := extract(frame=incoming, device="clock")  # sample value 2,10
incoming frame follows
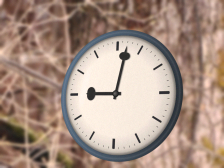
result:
9,02
